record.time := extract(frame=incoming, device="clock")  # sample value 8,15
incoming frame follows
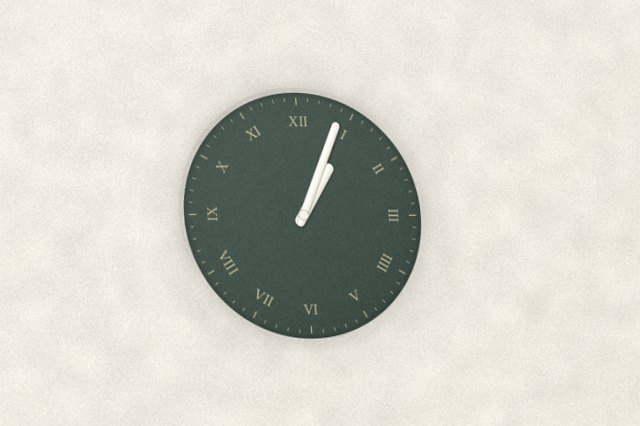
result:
1,04
